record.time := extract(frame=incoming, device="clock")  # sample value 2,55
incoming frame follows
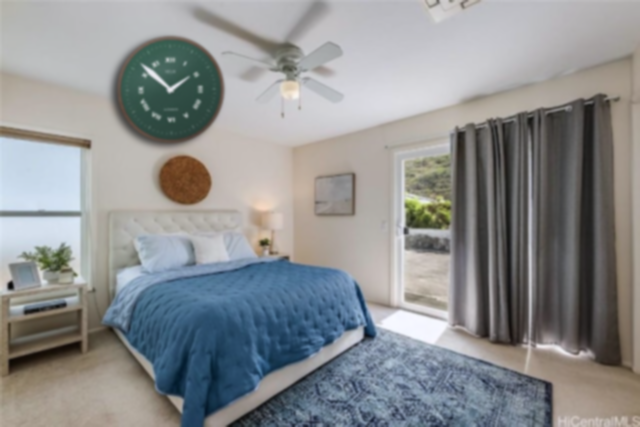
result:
1,52
